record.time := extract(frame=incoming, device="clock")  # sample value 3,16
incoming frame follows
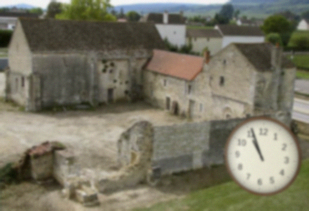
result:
10,56
